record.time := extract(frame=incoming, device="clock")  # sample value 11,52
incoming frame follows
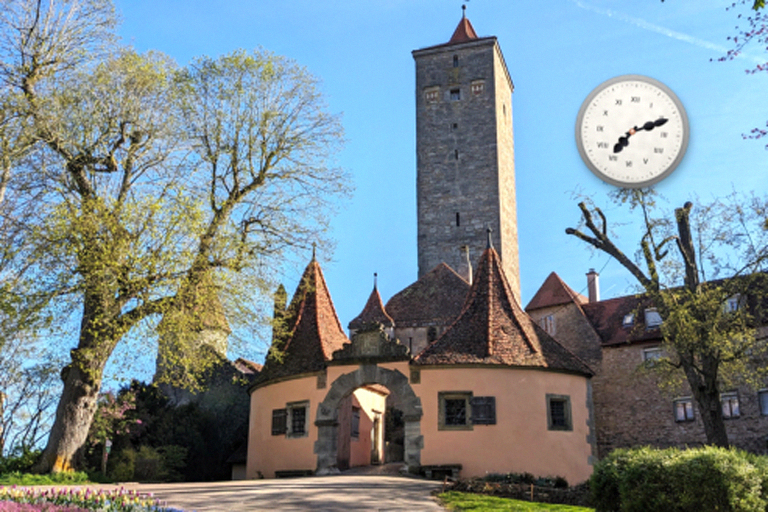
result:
7,11
